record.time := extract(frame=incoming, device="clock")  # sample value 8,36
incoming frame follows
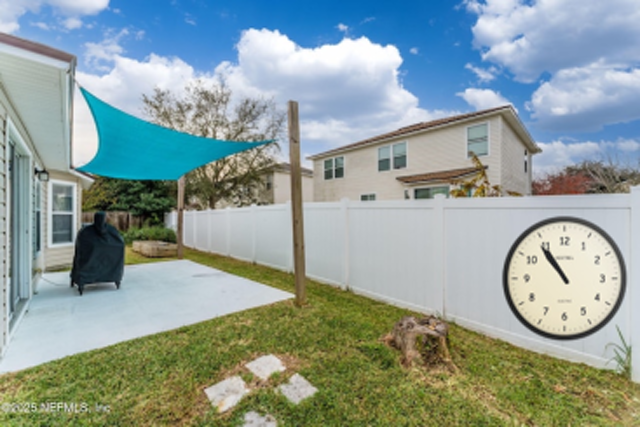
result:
10,54
